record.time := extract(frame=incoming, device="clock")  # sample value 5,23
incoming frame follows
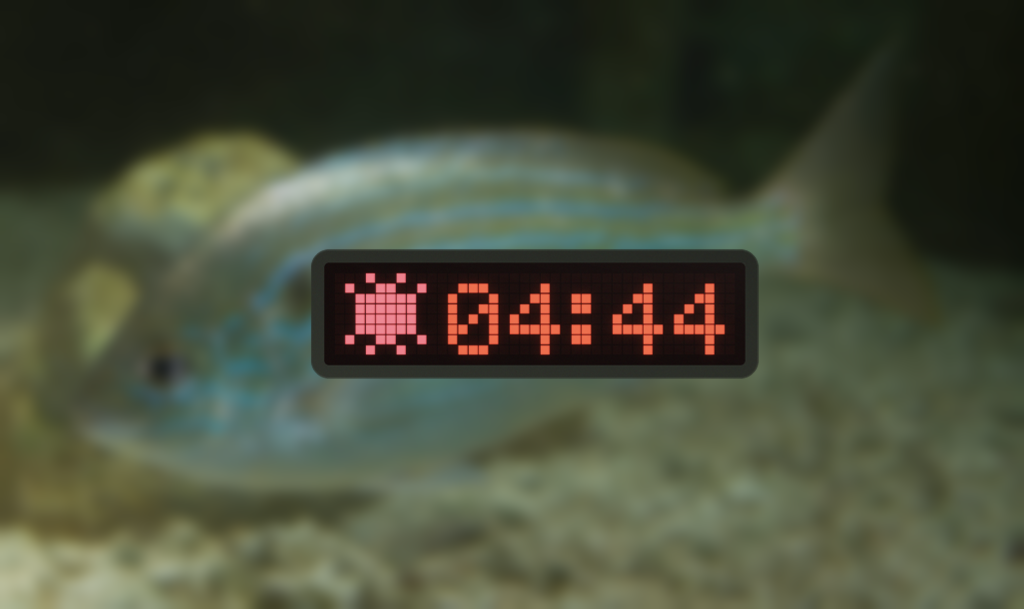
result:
4,44
